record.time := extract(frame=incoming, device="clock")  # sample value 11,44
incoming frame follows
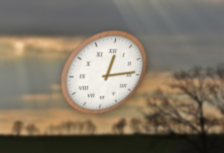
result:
12,14
